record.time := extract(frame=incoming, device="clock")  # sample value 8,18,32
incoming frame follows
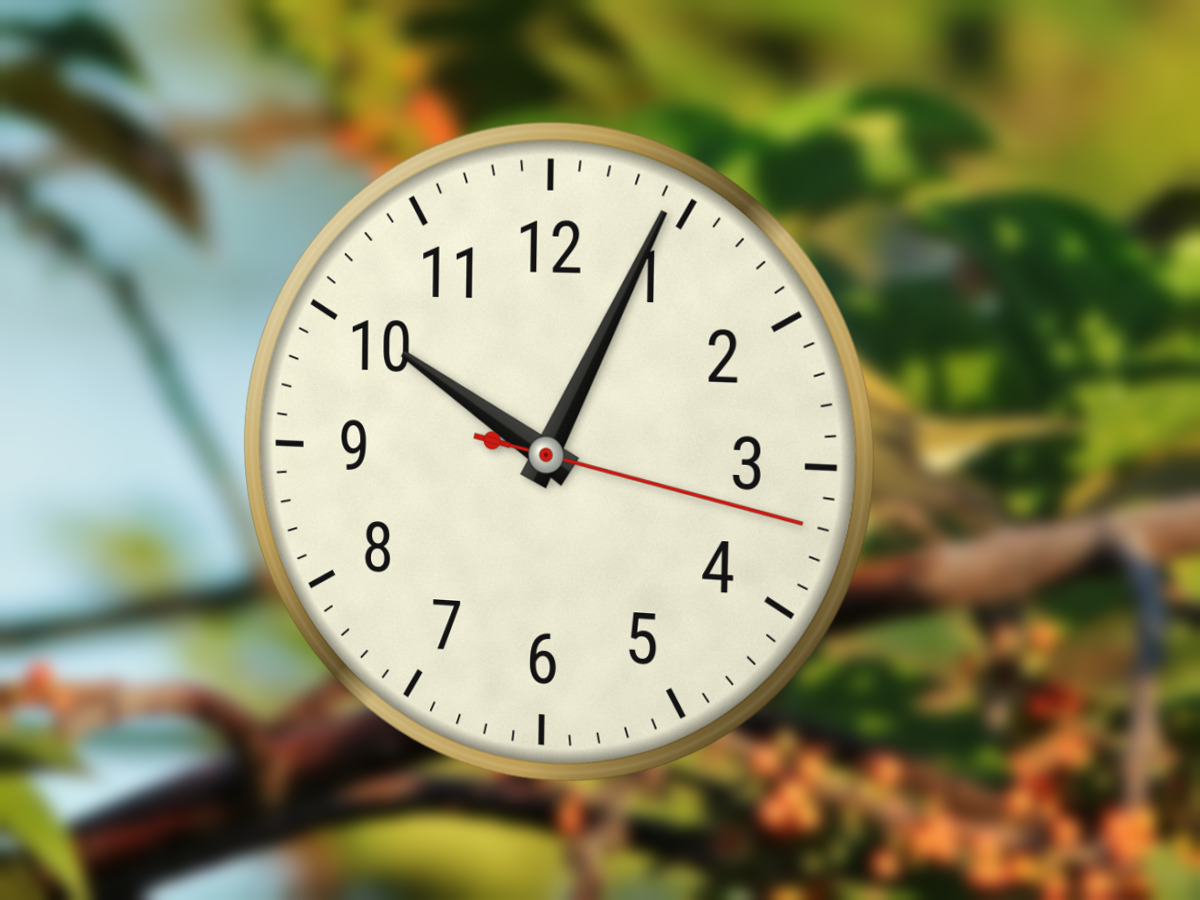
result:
10,04,17
